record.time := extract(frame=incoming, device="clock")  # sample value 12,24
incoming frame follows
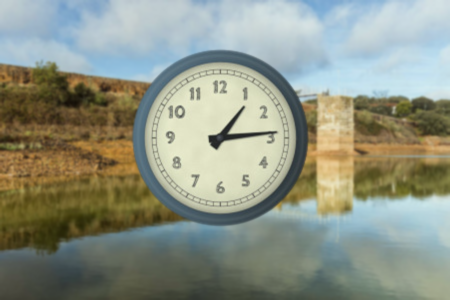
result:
1,14
